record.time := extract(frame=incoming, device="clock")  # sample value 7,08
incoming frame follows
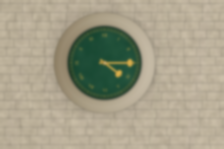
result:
4,15
